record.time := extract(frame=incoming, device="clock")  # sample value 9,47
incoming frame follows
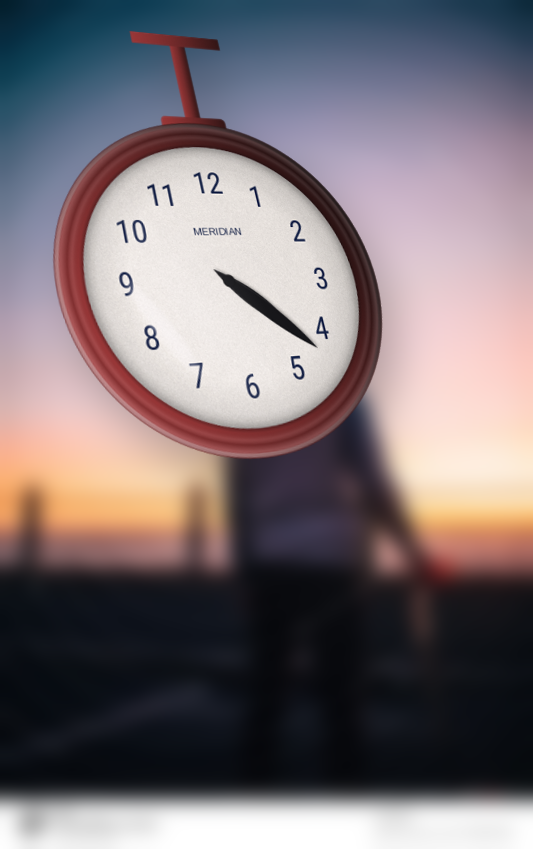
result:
4,22
